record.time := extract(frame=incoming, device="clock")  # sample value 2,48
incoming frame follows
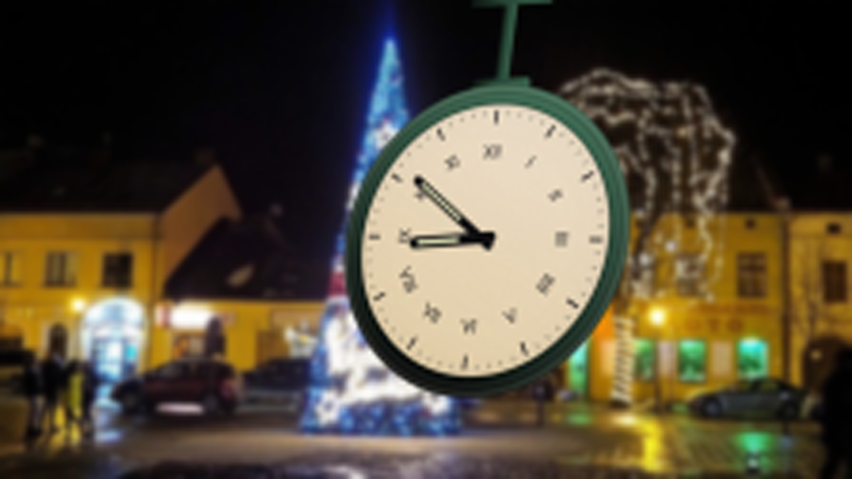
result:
8,51
